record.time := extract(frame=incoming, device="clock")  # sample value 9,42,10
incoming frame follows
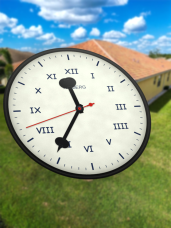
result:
11,35,42
